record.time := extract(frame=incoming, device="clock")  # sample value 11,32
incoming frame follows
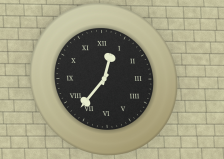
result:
12,37
